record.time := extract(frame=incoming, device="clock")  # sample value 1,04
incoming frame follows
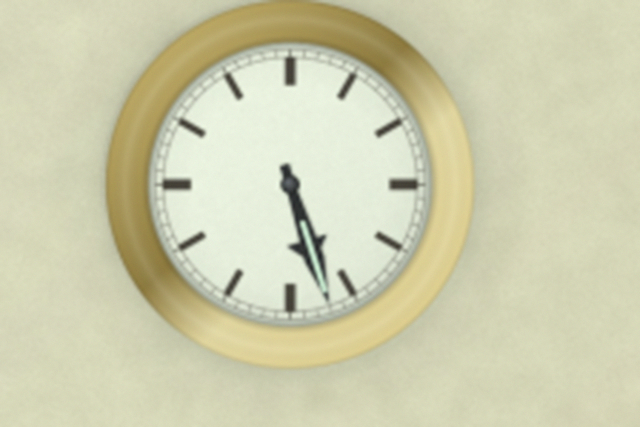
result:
5,27
